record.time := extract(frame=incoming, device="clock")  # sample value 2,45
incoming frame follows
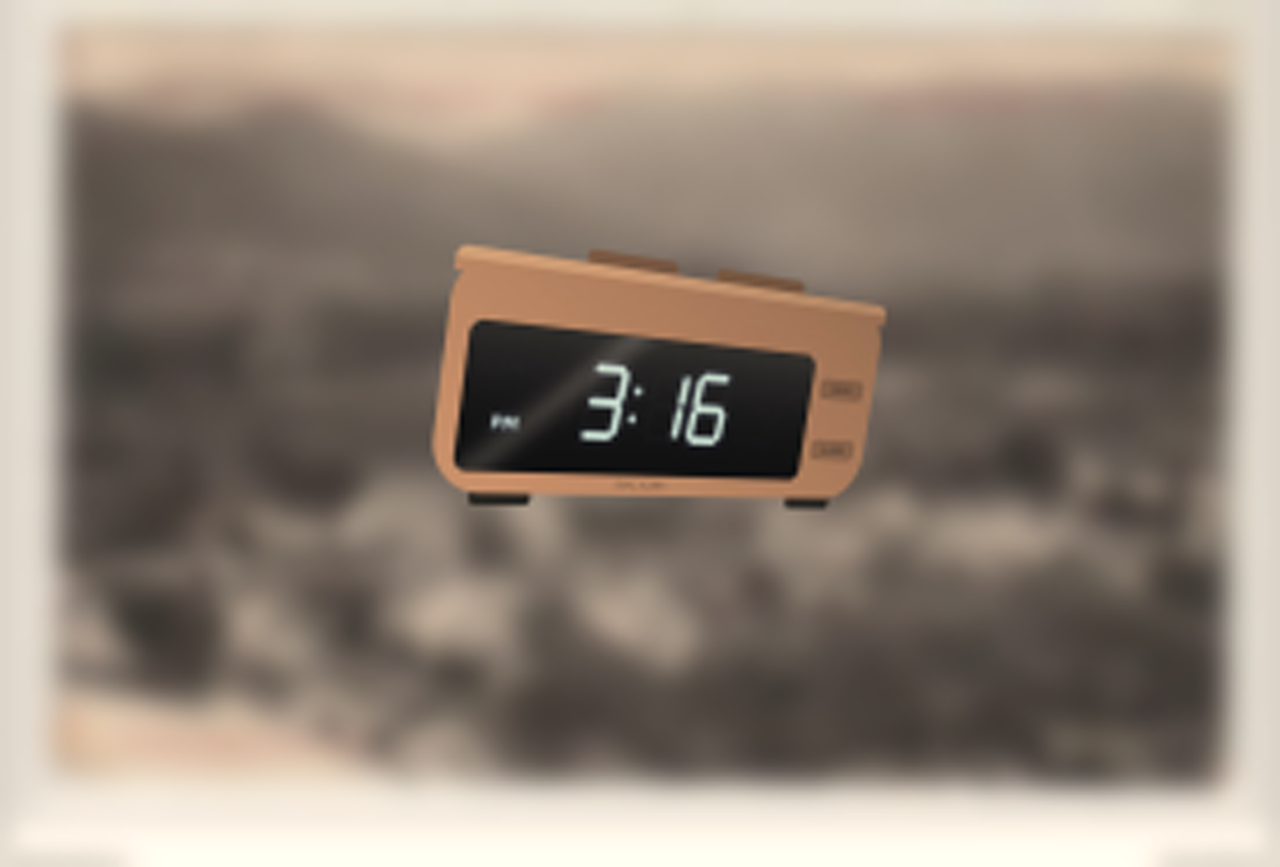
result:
3,16
